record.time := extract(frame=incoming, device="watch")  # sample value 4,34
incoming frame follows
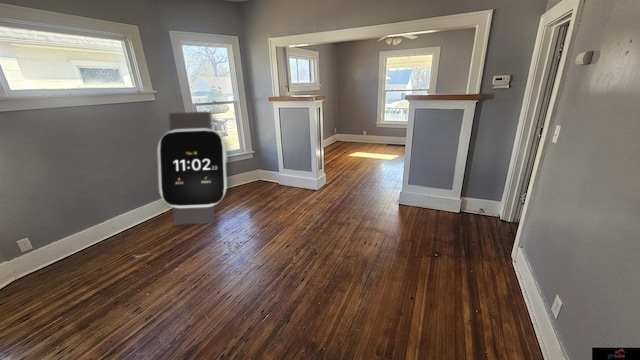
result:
11,02
